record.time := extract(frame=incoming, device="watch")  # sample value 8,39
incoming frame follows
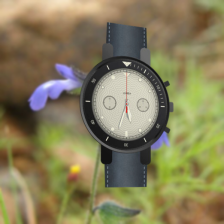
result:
5,33
